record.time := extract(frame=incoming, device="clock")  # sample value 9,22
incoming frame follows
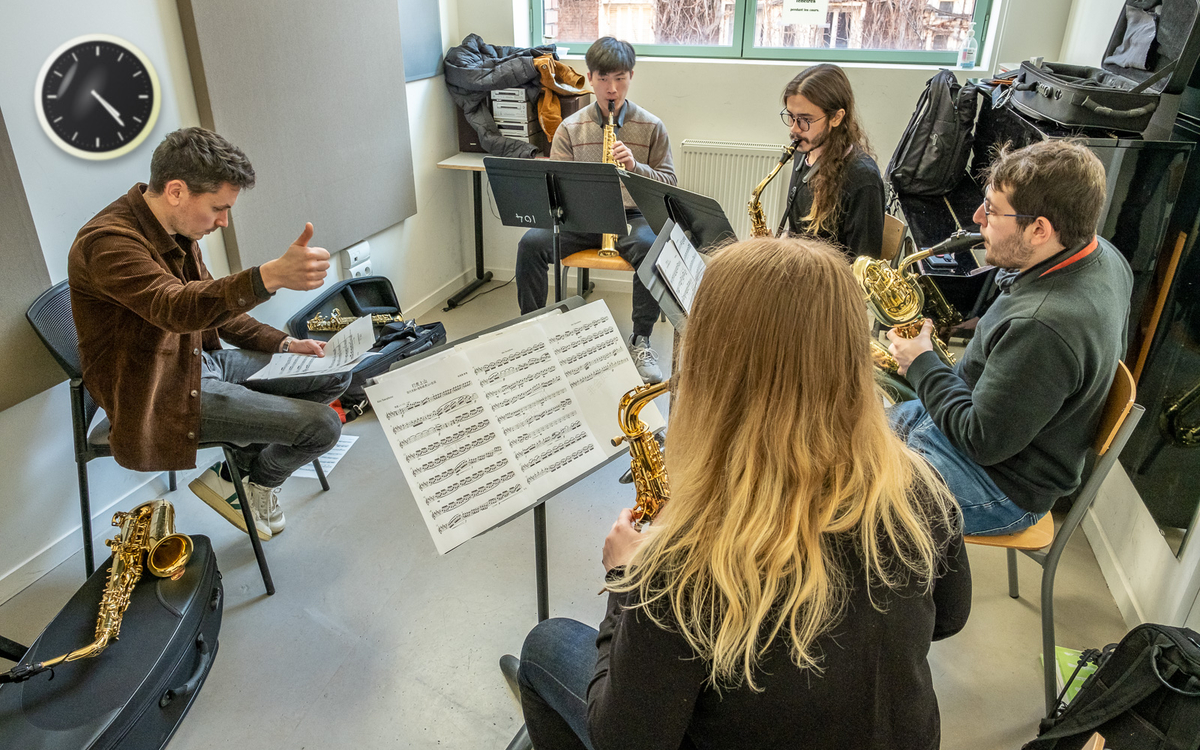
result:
4,23
